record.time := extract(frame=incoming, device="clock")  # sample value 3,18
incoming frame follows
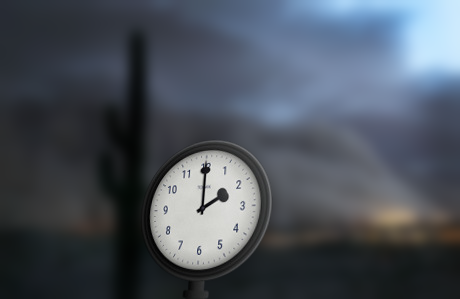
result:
2,00
